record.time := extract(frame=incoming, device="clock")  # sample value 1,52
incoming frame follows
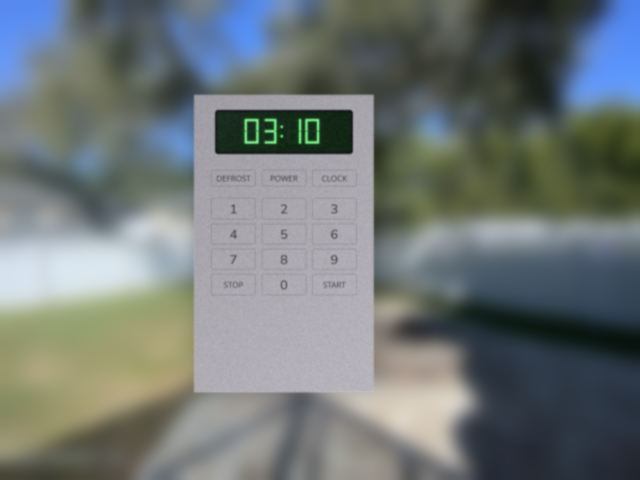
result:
3,10
